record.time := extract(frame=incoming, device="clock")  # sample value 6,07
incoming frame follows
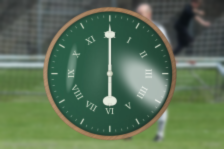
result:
6,00
